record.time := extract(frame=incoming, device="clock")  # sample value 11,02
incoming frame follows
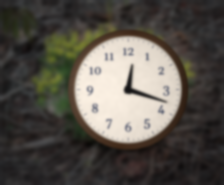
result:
12,18
